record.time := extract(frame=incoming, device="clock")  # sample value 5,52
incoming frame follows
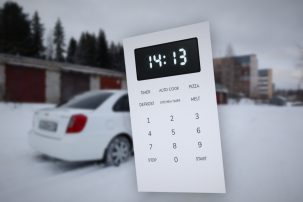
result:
14,13
